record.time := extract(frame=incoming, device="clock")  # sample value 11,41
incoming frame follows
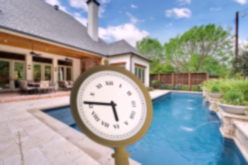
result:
5,46
